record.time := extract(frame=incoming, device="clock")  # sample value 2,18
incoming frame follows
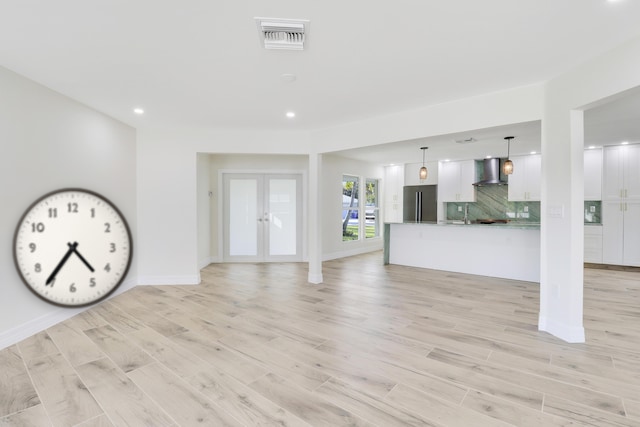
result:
4,36
